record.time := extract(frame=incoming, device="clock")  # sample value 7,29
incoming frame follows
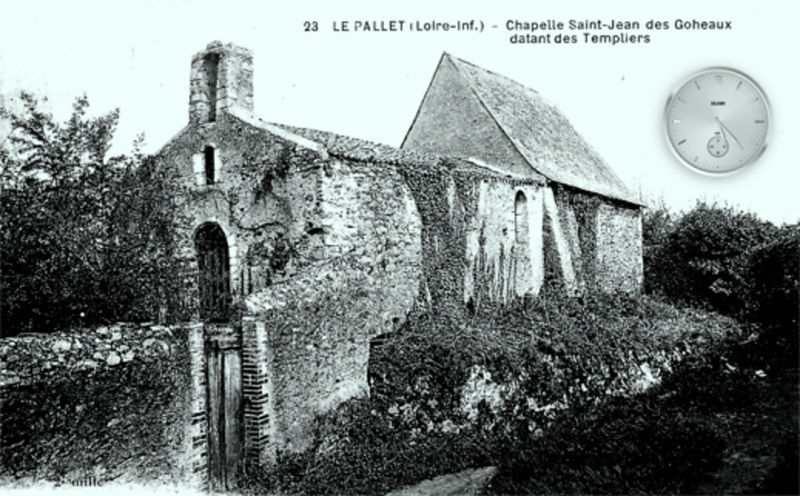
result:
5,23
